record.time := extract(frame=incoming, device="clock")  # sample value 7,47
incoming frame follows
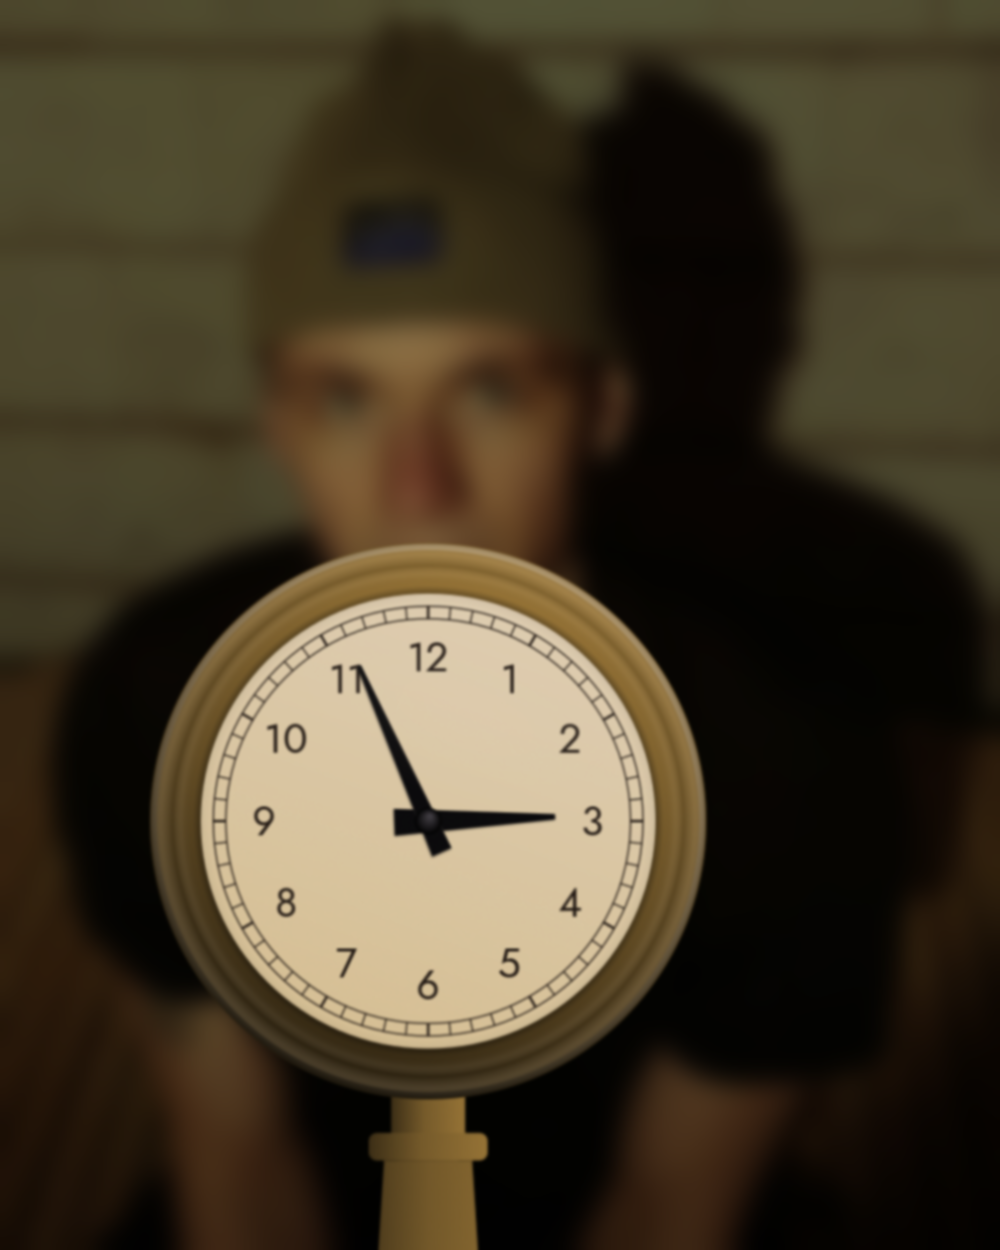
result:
2,56
